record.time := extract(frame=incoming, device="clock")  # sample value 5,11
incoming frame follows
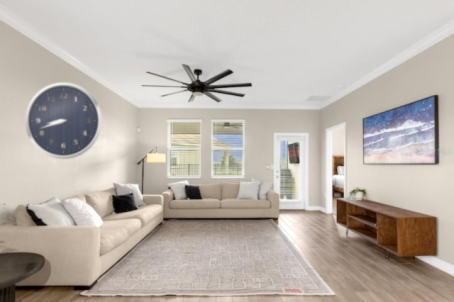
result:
8,42
